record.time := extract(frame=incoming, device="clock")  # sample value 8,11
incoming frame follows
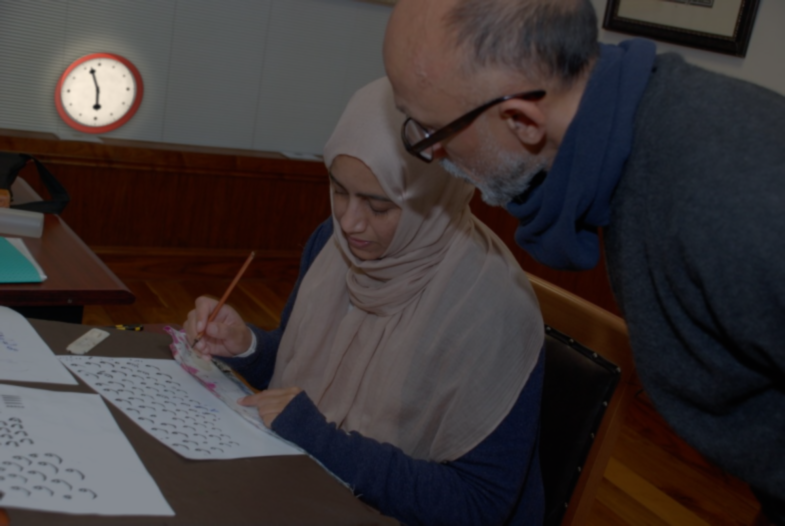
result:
5,57
